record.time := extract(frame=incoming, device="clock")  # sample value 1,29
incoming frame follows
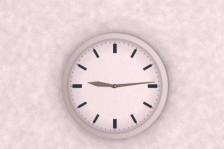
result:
9,14
